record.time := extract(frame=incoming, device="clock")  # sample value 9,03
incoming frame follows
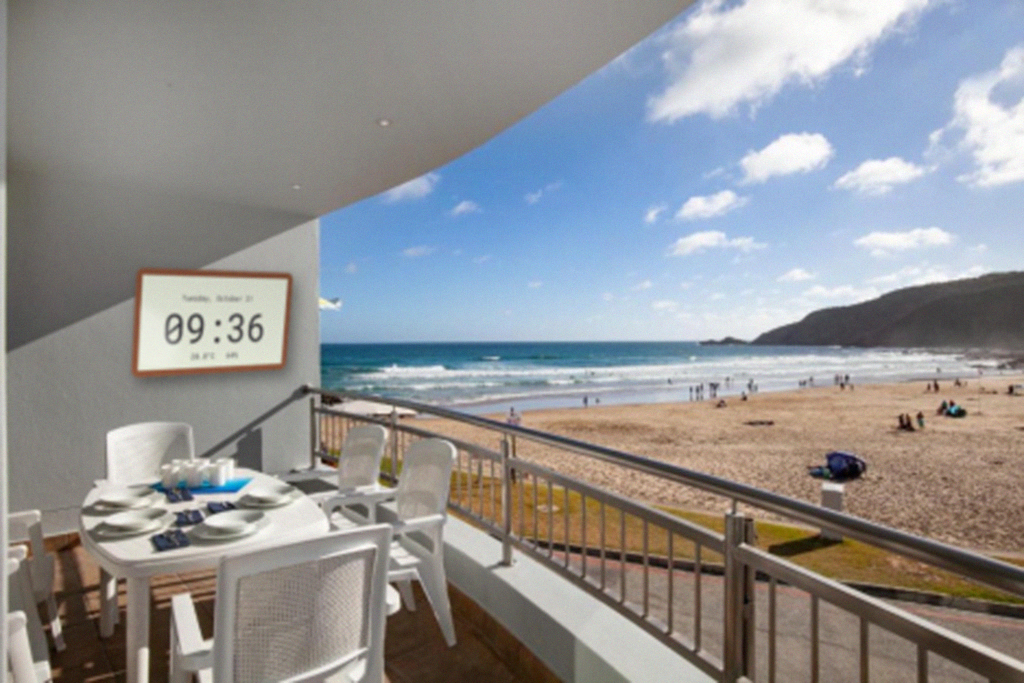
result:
9,36
